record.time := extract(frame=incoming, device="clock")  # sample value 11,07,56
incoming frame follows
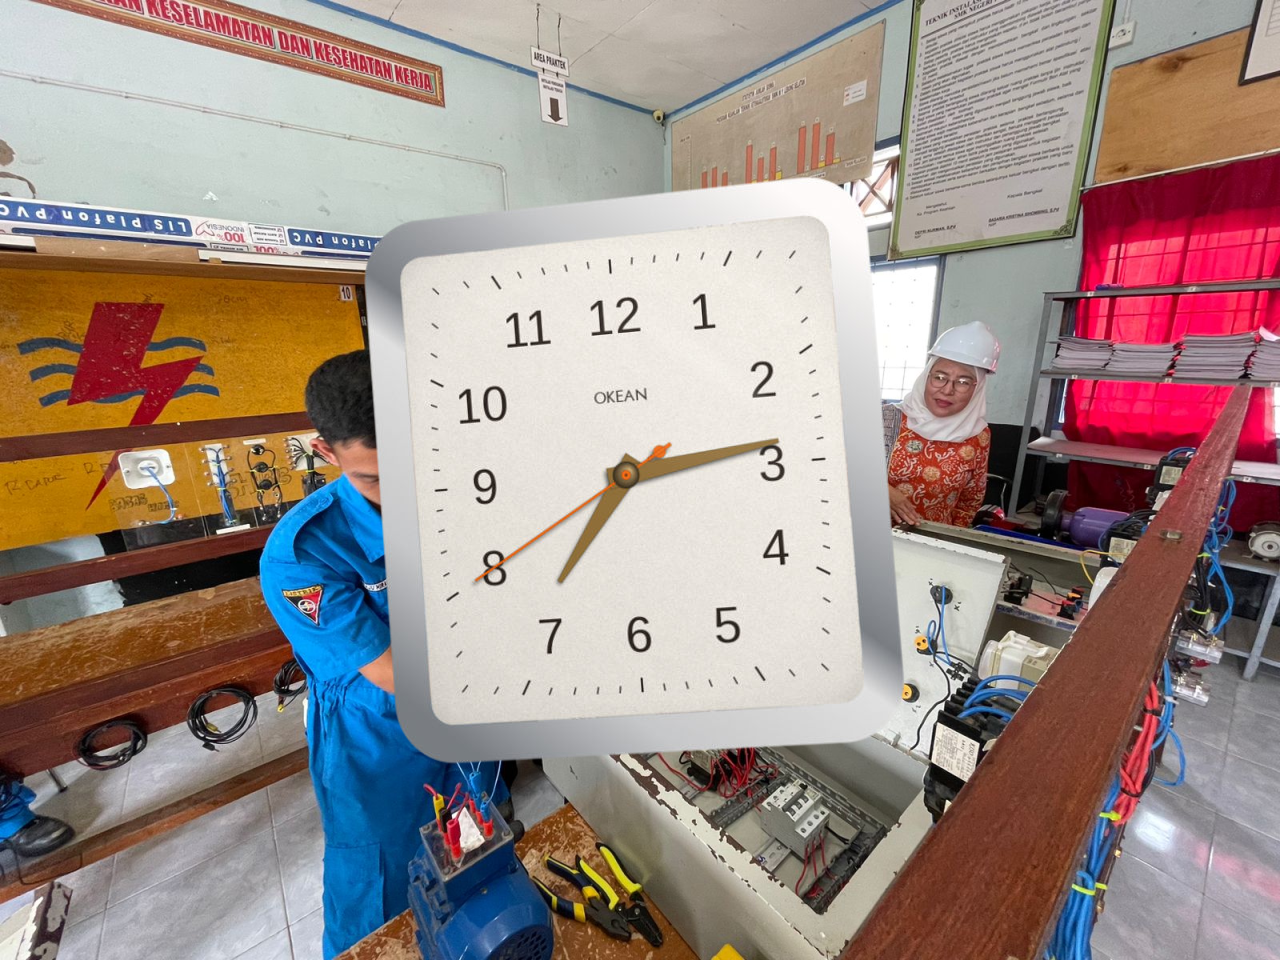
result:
7,13,40
